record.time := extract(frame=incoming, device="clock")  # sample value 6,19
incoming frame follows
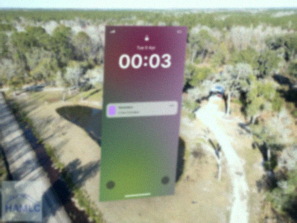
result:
0,03
